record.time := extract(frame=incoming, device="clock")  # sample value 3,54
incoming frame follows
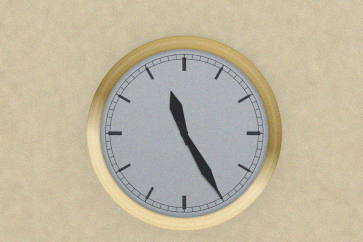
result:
11,25
